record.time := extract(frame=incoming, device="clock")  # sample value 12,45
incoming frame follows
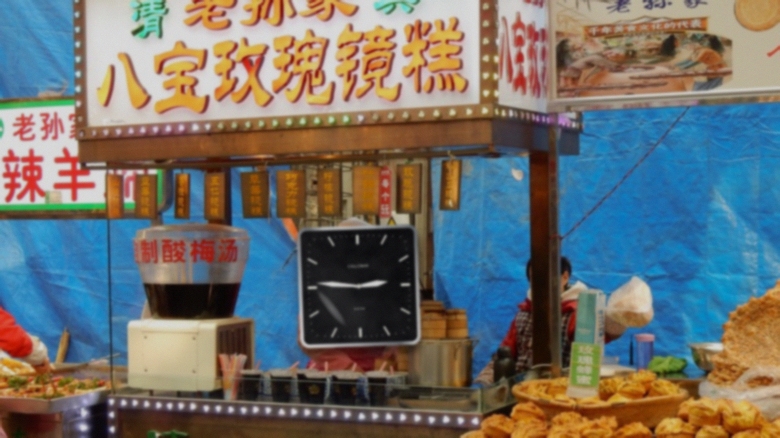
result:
2,46
